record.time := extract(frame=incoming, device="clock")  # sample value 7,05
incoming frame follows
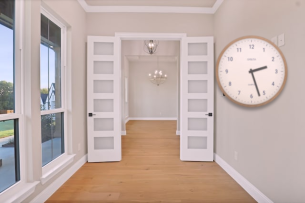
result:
2,27
